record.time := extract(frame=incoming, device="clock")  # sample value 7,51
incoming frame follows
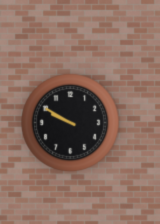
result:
9,50
